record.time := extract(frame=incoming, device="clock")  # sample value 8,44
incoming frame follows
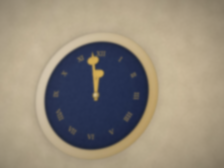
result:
11,58
